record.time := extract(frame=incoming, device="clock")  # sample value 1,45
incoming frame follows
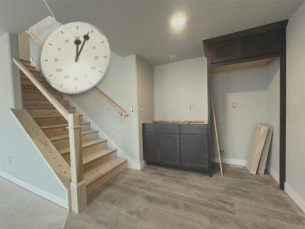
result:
12,04
